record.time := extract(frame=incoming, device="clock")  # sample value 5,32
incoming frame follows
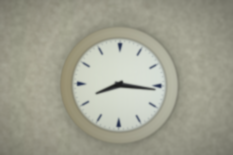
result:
8,16
